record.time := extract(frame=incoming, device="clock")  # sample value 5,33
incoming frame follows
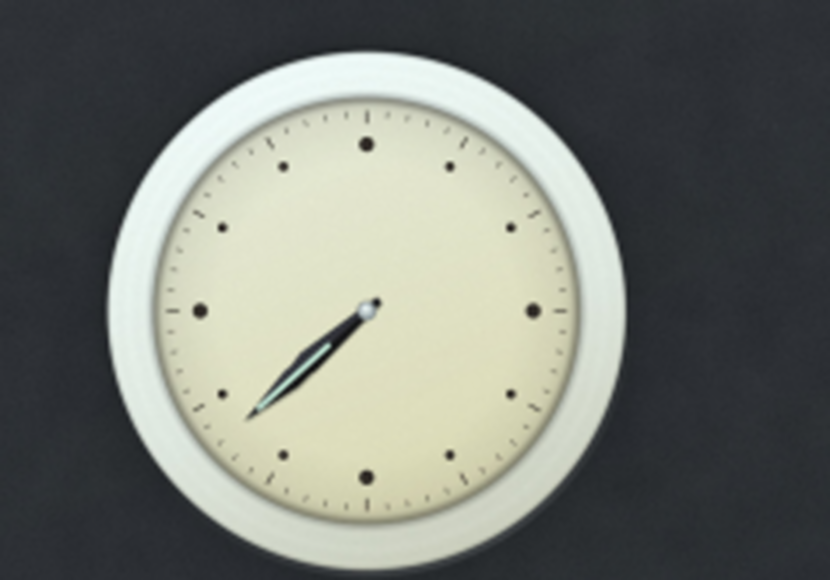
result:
7,38
